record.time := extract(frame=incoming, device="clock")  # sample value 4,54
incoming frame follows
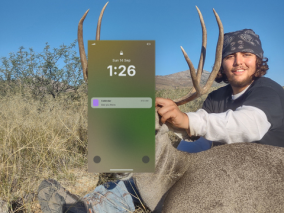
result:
1,26
